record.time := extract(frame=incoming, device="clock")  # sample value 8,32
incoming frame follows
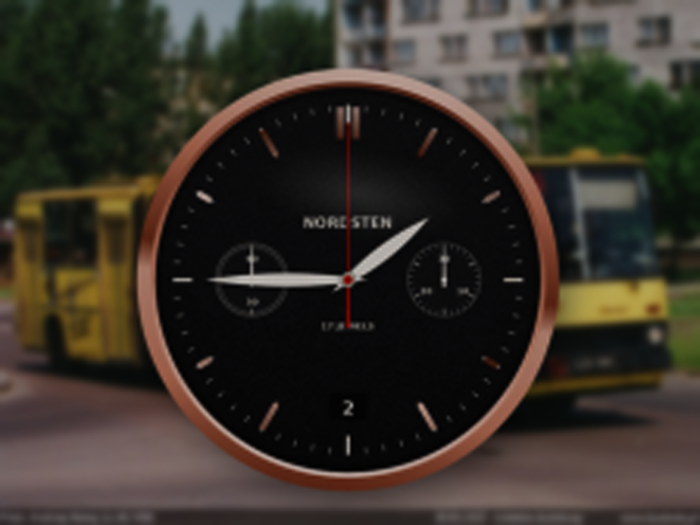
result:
1,45
